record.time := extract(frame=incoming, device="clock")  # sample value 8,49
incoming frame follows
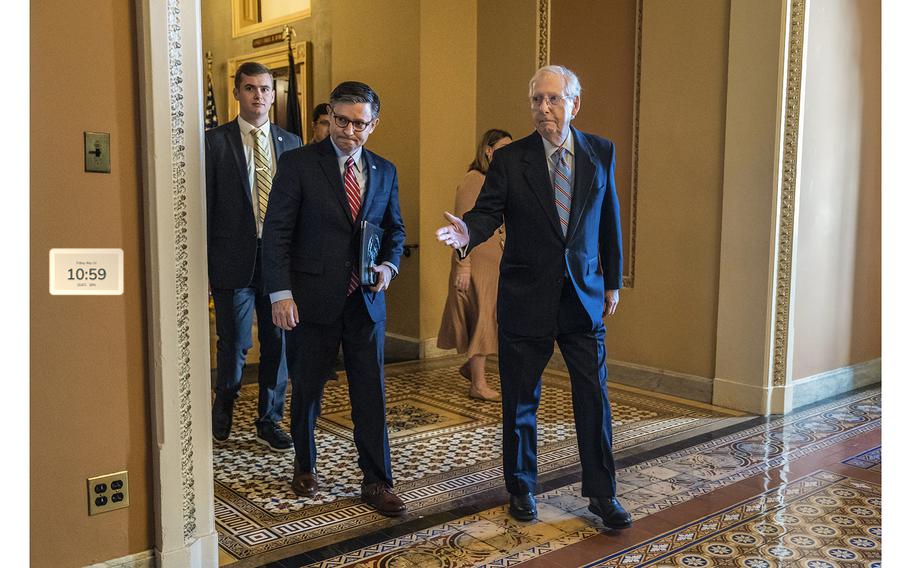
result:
10,59
